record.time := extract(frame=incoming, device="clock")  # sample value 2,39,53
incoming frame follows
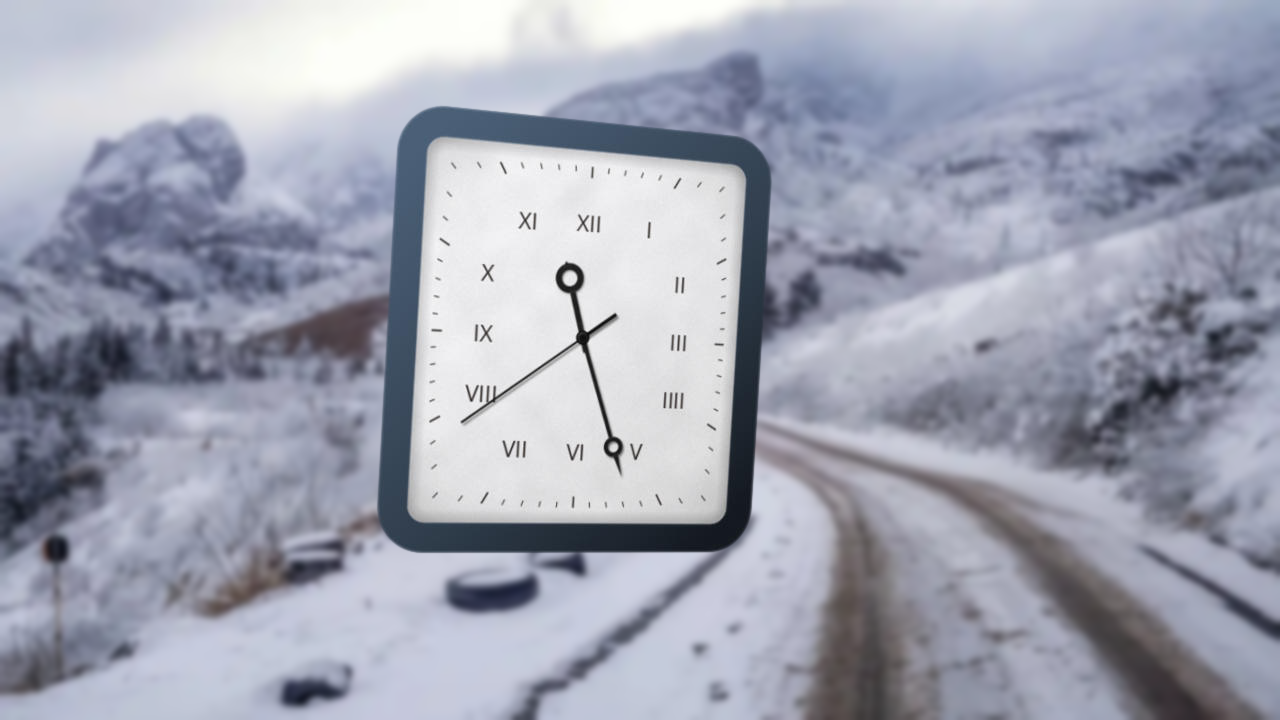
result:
11,26,39
